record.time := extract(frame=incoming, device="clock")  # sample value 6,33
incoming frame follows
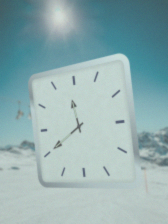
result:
11,40
